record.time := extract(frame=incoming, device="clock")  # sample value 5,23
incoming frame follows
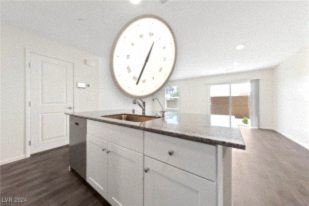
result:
12,33
